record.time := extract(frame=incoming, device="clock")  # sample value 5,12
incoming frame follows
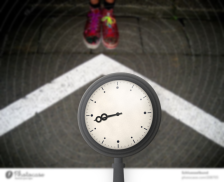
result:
8,43
